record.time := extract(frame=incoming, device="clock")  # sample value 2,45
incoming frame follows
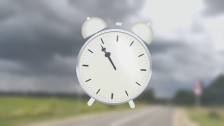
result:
10,54
